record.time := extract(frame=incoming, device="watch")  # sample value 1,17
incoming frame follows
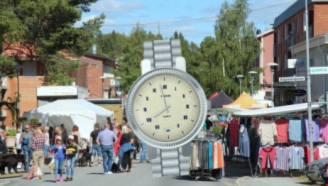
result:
7,58
